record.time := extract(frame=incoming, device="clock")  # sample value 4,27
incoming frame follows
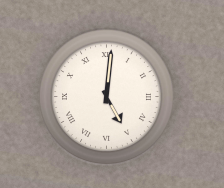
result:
5,01
